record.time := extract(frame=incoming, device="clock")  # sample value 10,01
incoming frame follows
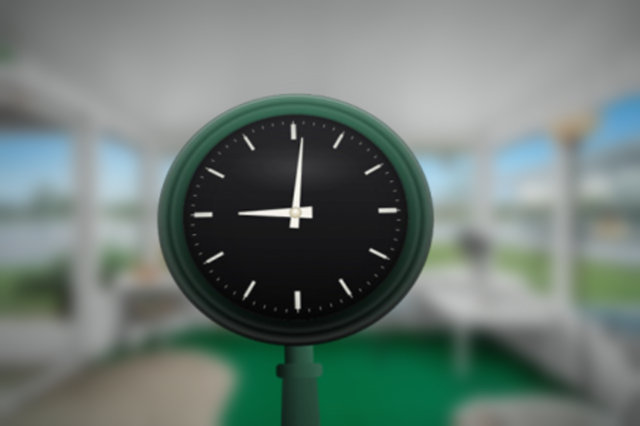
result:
9,01
